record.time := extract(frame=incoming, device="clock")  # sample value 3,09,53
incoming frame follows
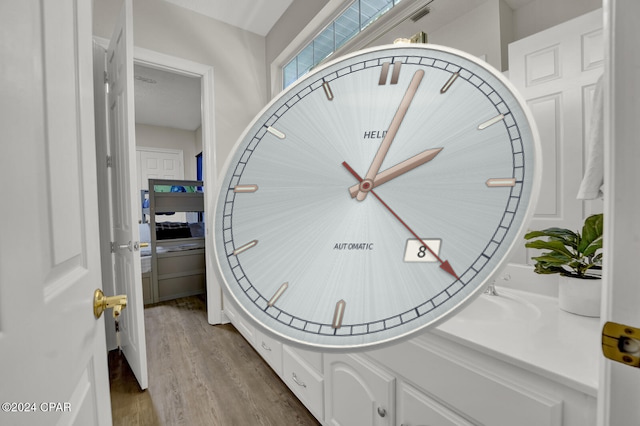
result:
2,02,22
